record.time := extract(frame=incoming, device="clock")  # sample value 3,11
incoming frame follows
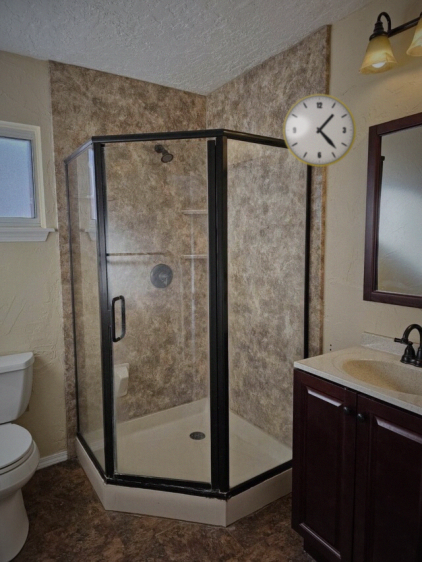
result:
1,23
